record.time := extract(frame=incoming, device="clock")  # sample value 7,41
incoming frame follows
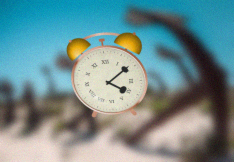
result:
4,09
